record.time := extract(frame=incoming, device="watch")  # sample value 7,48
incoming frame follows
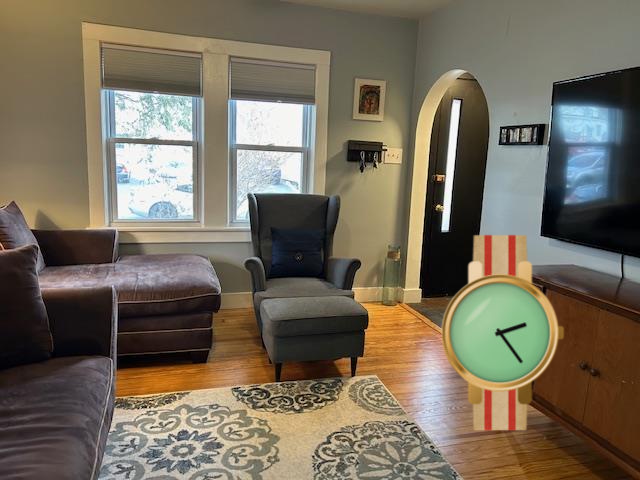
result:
2,24
